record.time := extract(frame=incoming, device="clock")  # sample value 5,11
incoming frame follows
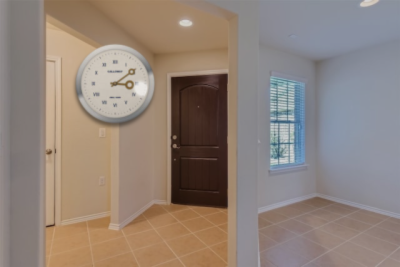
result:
3,09
